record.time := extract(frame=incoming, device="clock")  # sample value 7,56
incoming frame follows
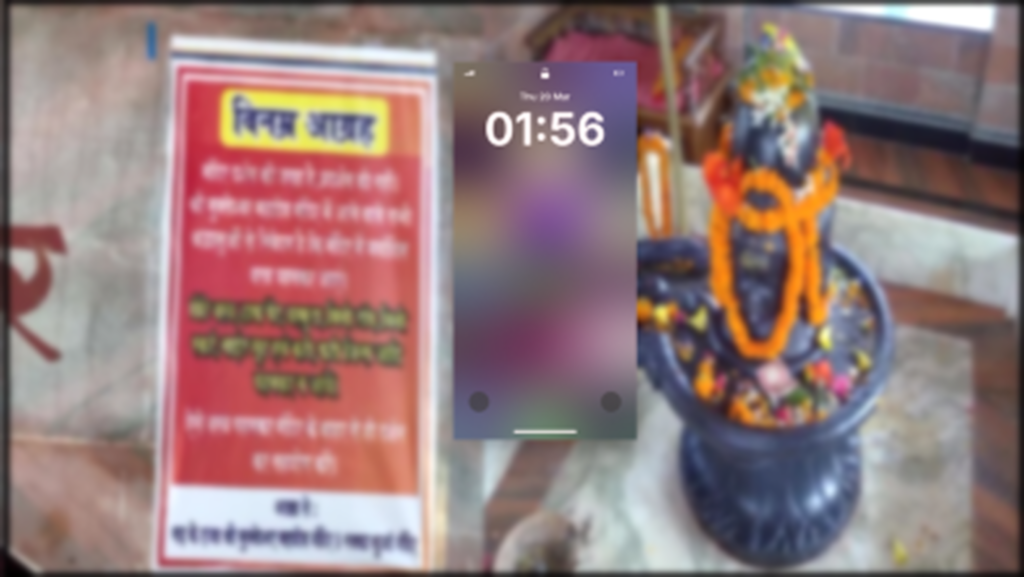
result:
1,56
